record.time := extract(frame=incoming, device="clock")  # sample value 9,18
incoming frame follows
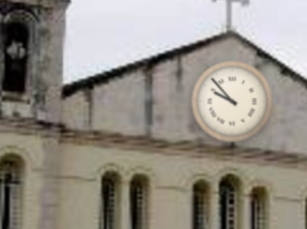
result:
9,53
